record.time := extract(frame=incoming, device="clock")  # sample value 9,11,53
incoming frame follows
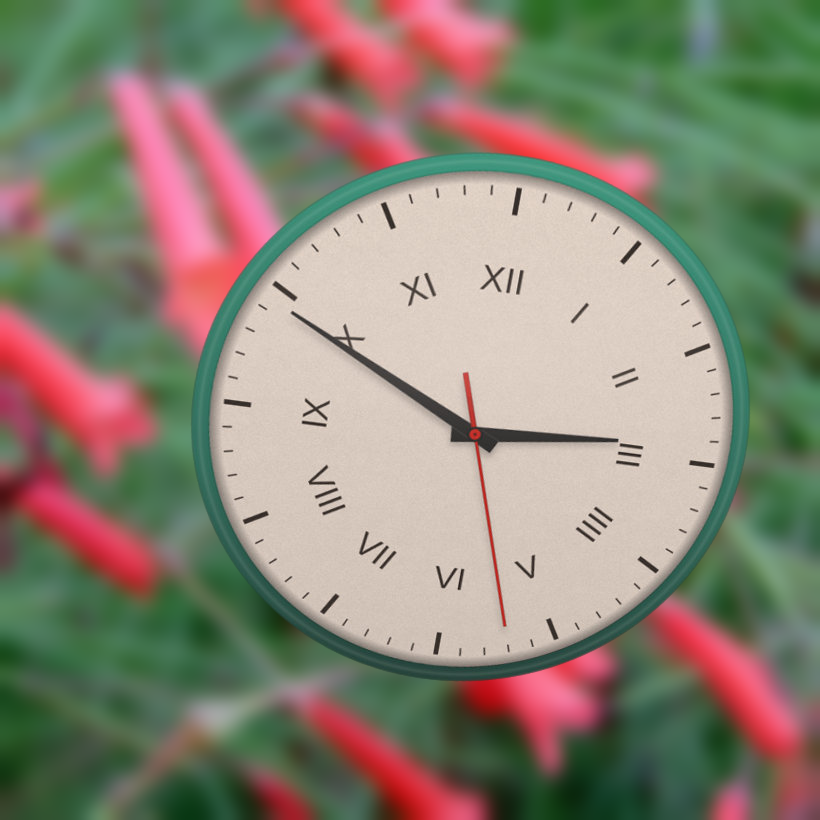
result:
2,49,27
